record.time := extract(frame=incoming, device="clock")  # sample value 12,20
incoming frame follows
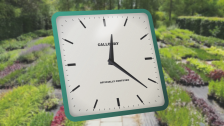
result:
12,22
